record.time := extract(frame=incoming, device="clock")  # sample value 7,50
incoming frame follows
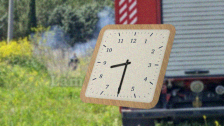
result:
8,30
